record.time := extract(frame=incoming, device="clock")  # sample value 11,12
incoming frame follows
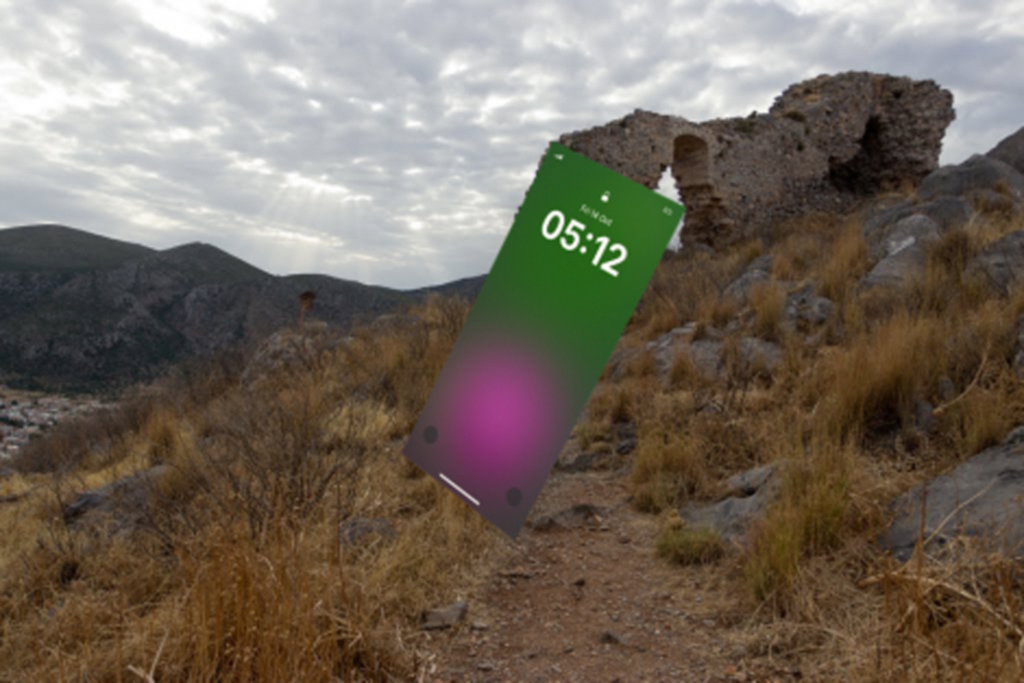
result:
5,12
